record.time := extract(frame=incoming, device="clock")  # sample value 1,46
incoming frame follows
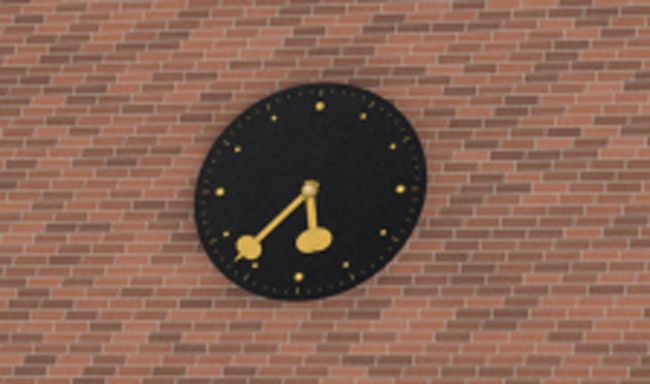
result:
5,37
